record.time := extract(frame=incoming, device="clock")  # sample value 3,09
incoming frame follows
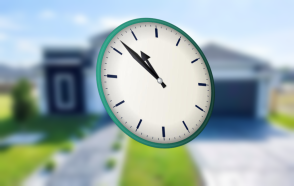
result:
10,52
